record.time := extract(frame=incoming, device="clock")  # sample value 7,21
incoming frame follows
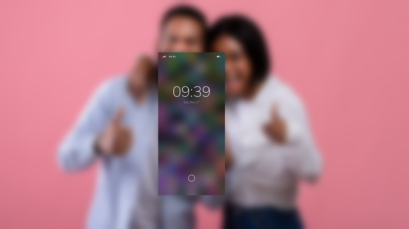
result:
9,39
